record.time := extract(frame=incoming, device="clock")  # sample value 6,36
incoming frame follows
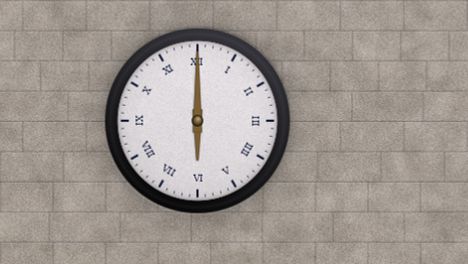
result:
6,00
